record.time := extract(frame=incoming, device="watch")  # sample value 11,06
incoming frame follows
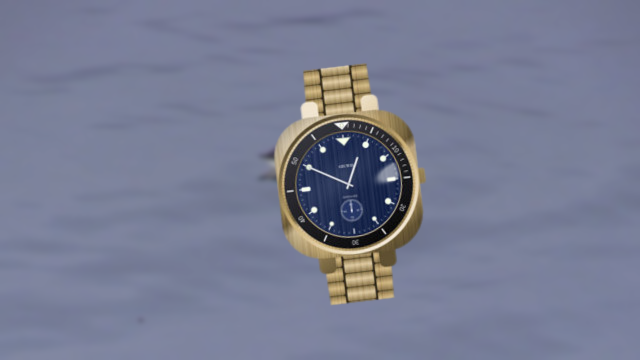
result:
12,50
